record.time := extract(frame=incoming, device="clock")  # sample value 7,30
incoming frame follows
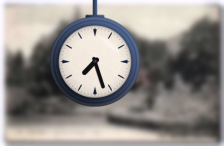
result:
7,27
